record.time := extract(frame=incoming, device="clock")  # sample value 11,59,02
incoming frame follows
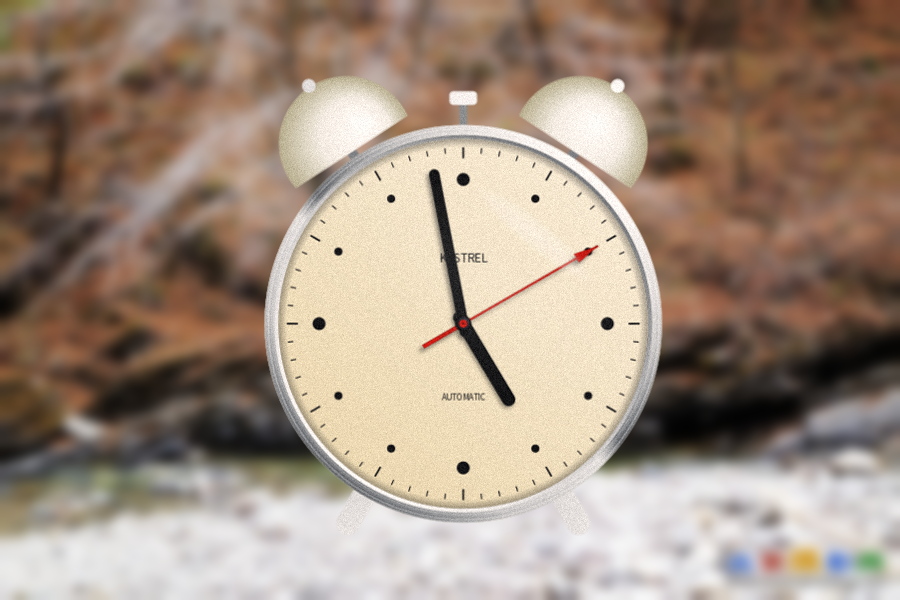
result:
4,58,10
